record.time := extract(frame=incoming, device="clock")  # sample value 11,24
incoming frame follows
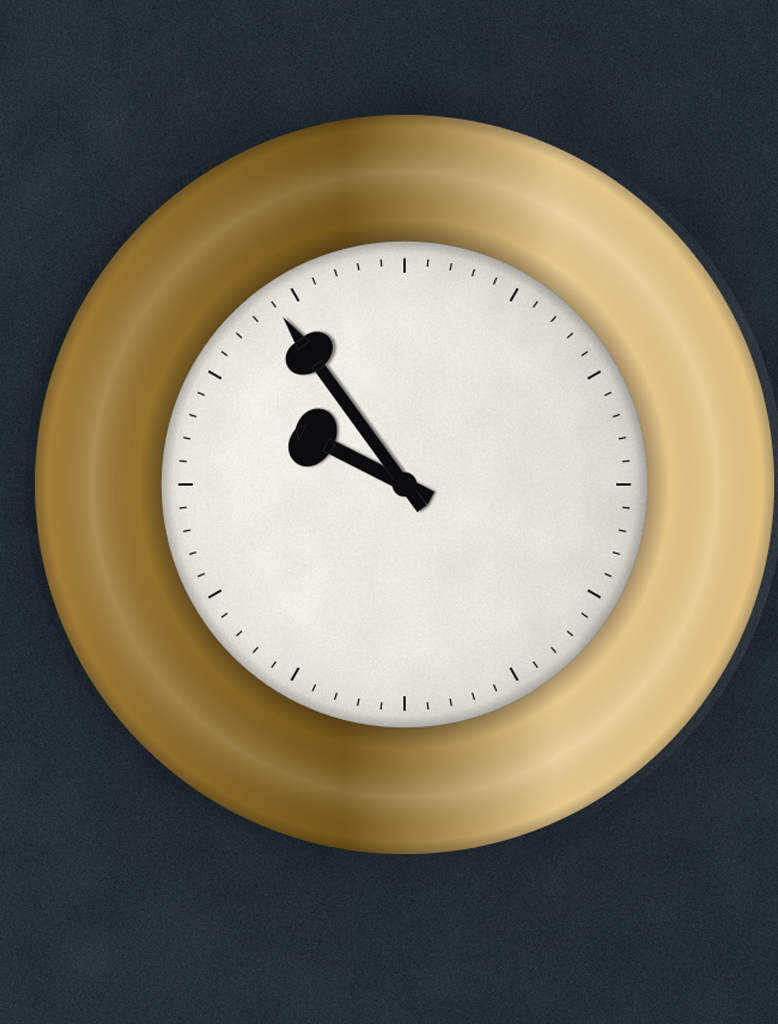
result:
9,54
